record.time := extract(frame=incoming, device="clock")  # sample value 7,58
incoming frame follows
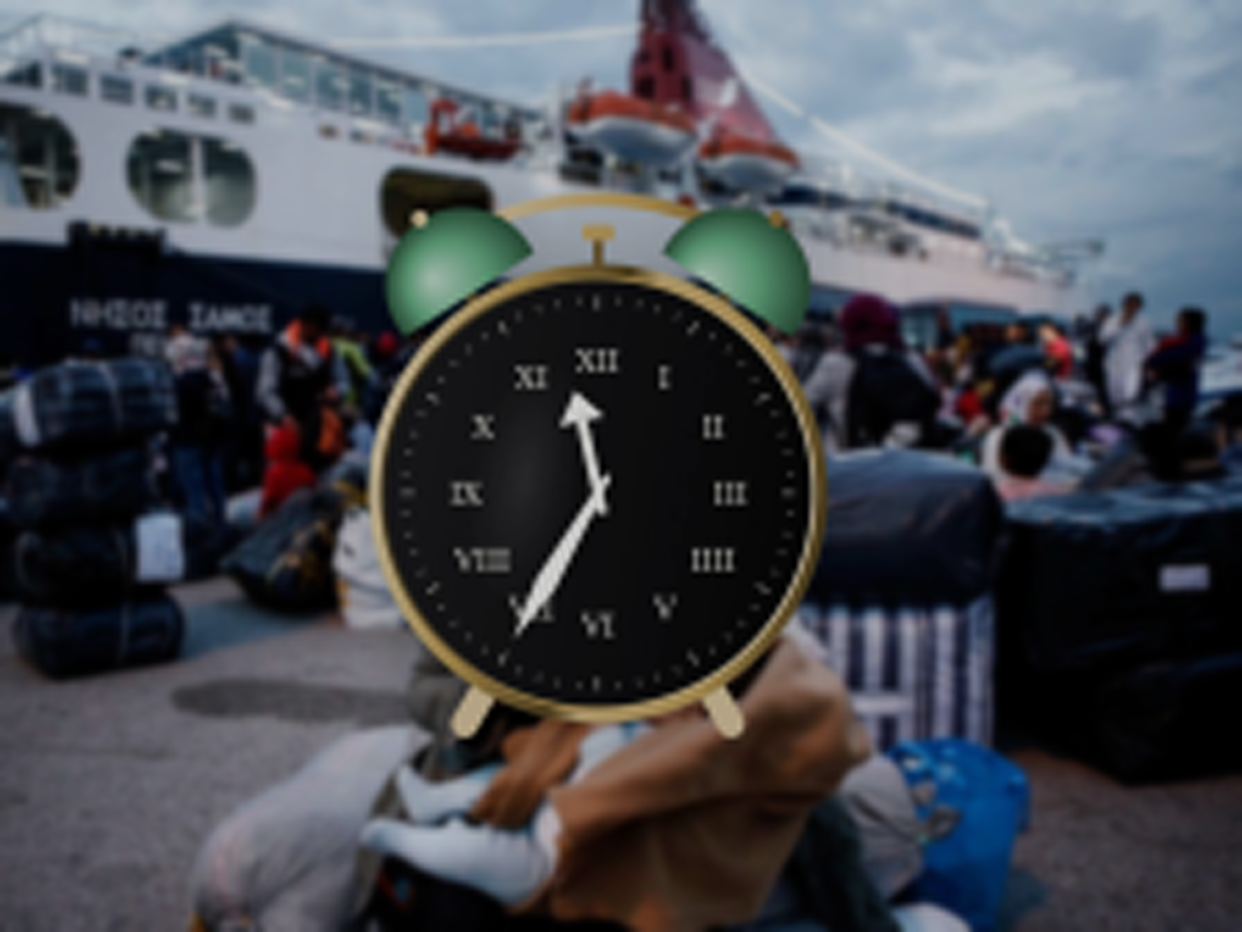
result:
11,35
